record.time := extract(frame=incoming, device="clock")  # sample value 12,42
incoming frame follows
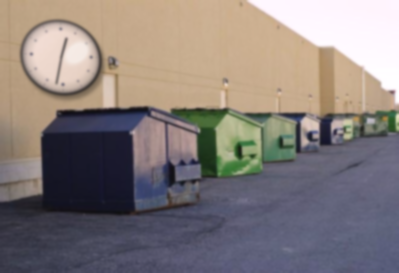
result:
12,32
